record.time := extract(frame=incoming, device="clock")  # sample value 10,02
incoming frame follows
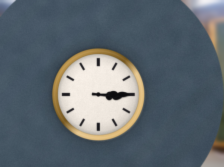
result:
3,15
